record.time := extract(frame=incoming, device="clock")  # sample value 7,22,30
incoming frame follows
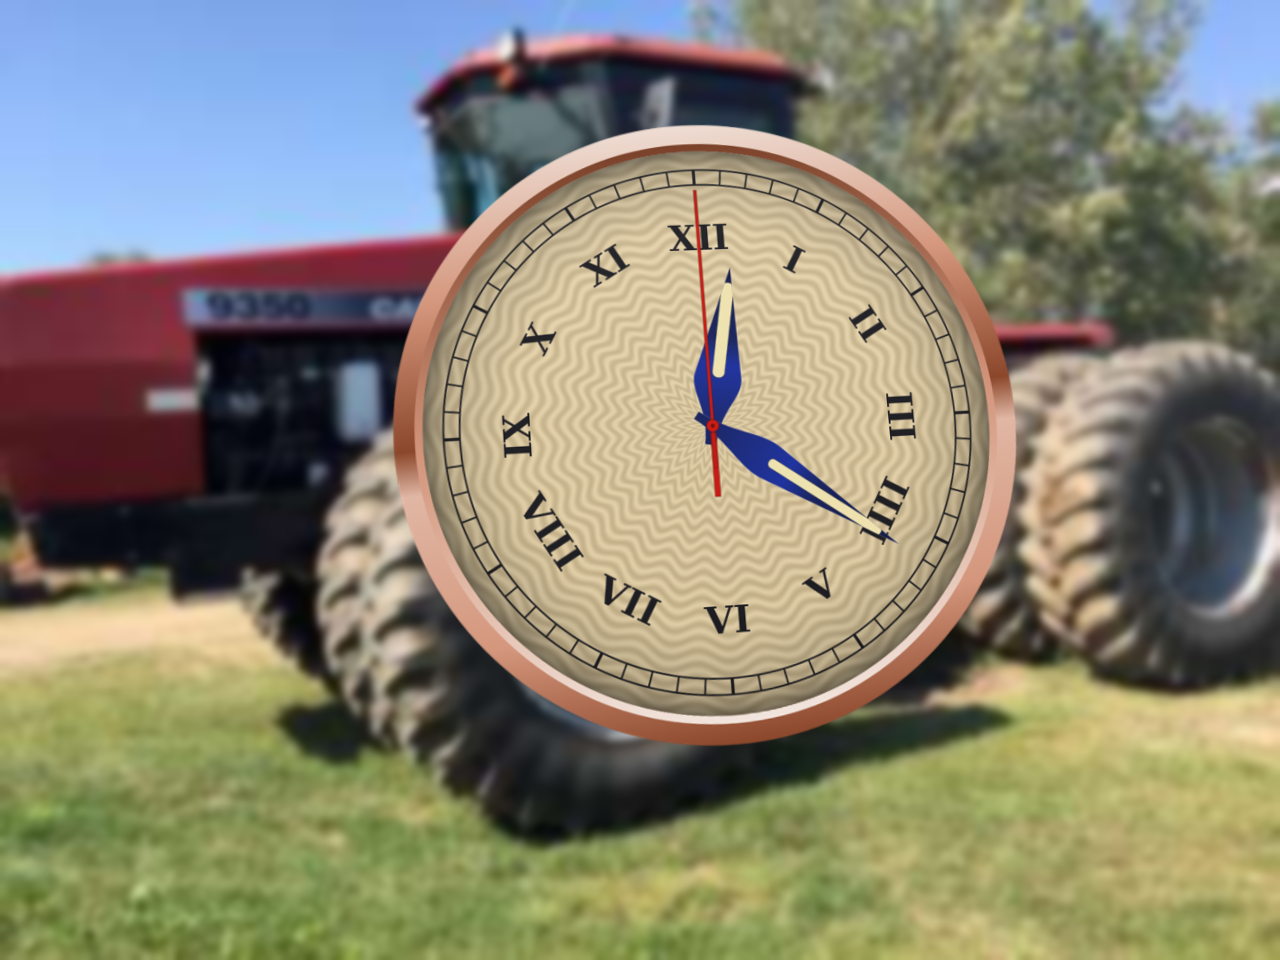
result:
12,21,00
